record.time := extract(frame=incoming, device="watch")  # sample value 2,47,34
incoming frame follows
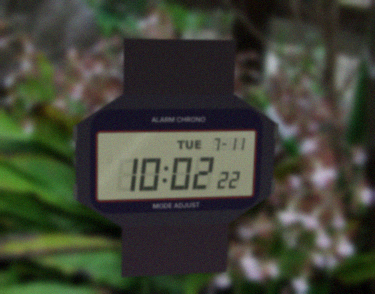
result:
10,02,22
